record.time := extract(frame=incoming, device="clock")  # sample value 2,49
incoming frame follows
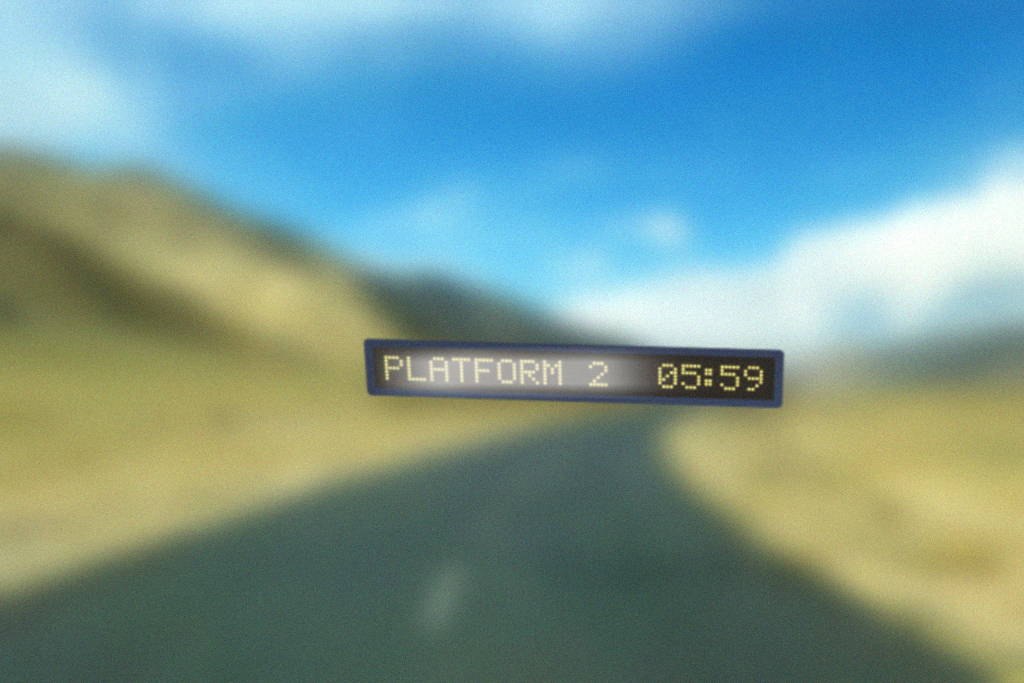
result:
5,59
